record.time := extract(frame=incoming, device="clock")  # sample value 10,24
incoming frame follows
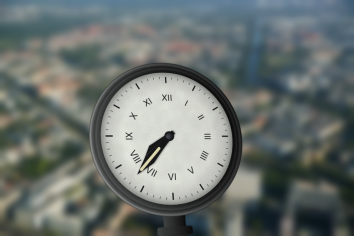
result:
7,37
